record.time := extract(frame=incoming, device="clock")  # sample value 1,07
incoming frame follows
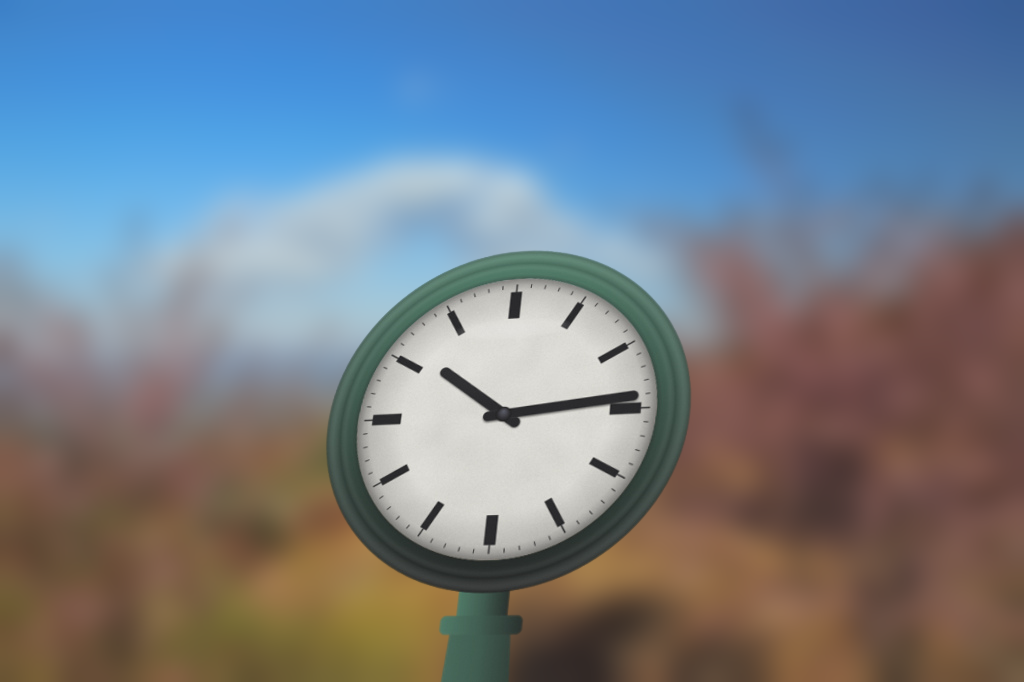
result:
10,14
